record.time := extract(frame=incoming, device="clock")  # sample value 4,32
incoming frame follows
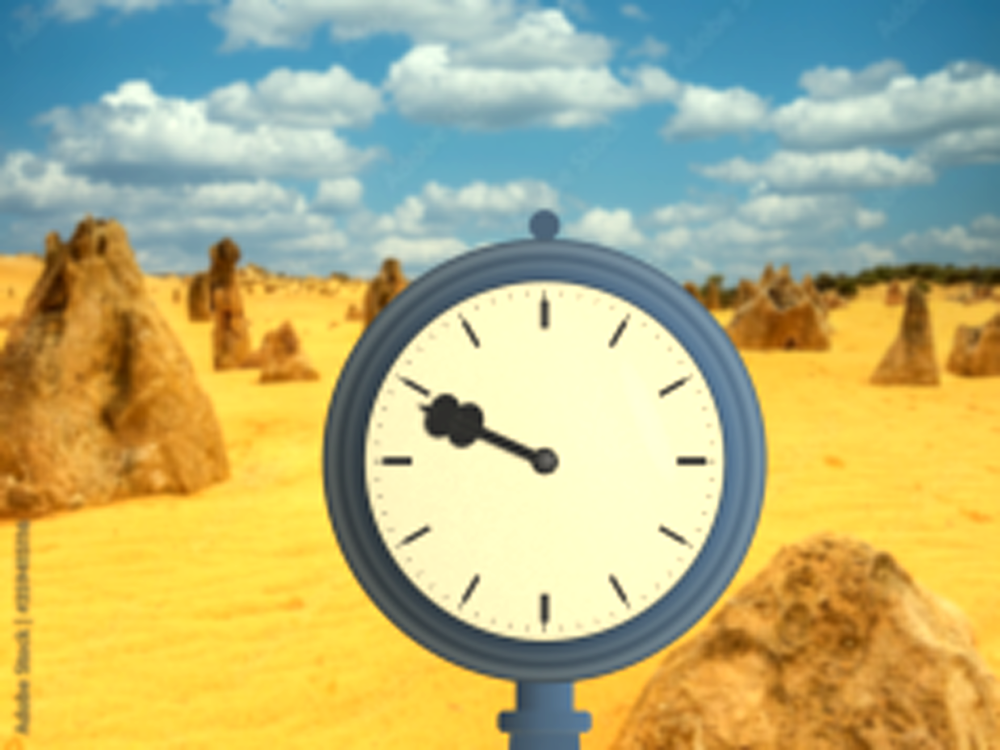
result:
9,49
